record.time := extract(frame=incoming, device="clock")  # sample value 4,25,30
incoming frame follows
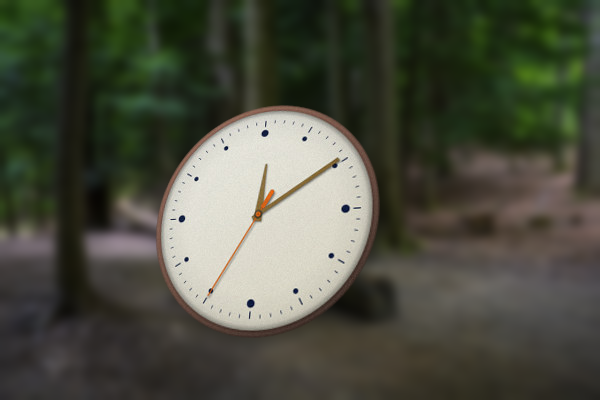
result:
12,09,35
